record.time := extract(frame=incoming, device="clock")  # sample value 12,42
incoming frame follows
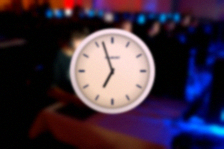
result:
6,57
